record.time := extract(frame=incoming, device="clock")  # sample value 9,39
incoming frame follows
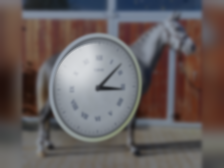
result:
3,08
